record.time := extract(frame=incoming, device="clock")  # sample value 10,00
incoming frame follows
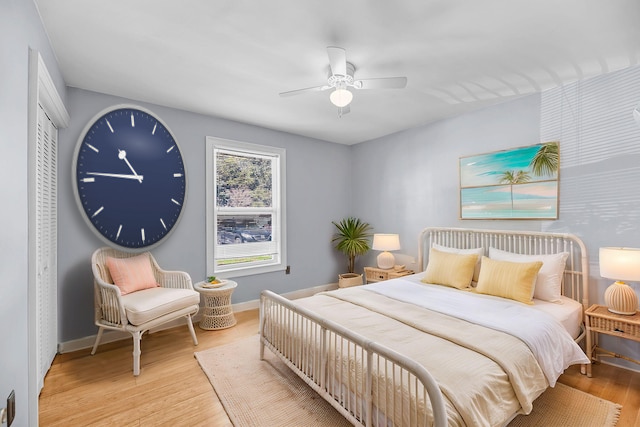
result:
10,46
